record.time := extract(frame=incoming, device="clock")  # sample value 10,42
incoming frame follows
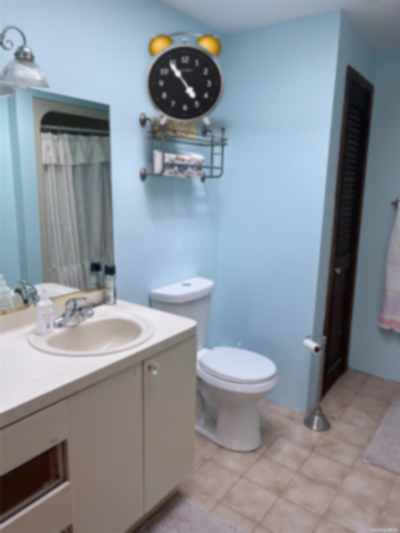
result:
4,54
